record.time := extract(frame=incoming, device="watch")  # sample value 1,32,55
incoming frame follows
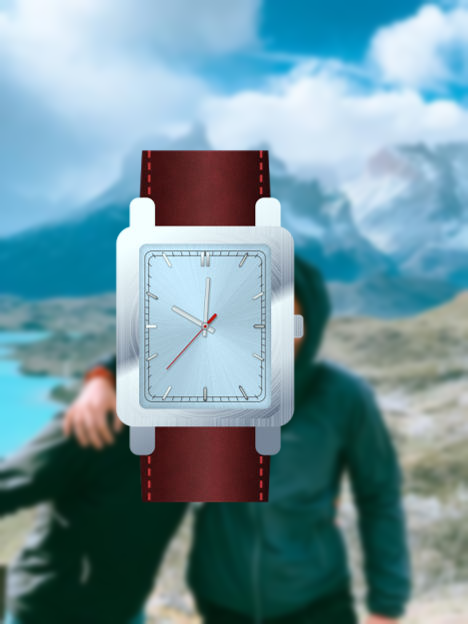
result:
10,00,37
